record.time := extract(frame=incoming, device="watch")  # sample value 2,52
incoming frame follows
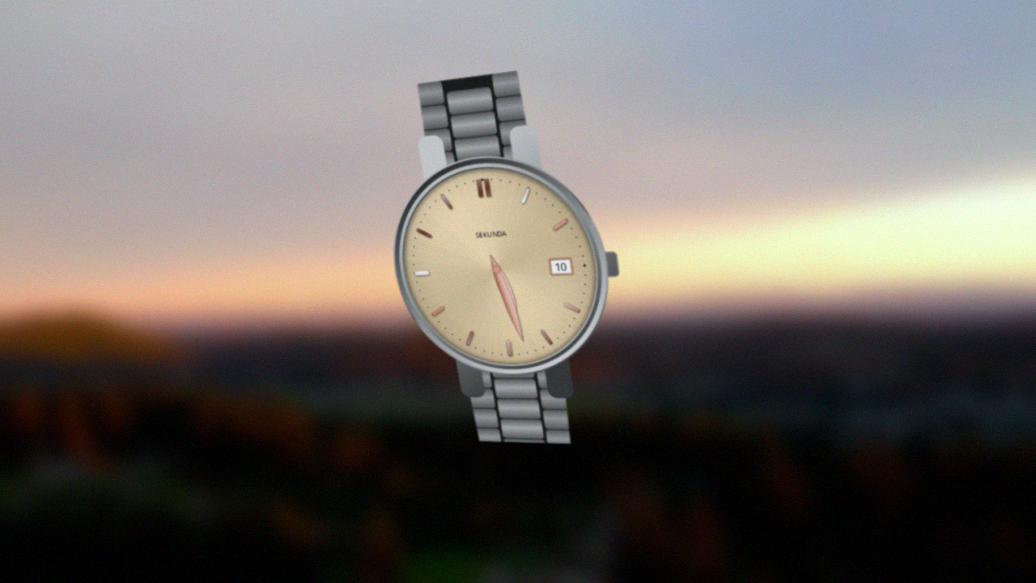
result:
5,28
